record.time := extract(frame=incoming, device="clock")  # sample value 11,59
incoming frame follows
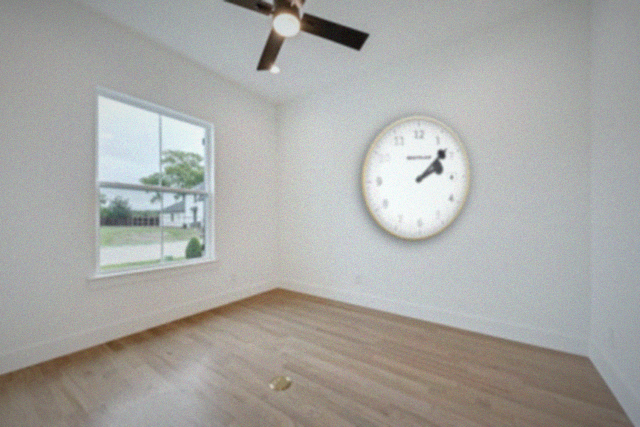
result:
2,08
